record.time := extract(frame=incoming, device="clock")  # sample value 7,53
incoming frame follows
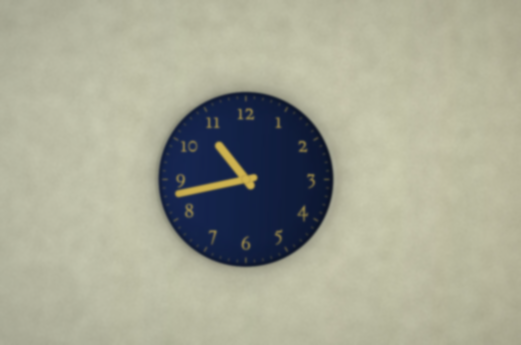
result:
10,43
